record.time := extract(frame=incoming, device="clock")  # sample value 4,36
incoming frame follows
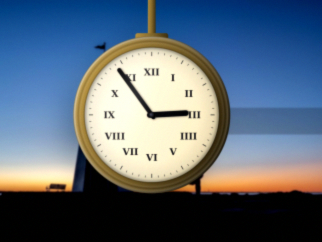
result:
2,54
